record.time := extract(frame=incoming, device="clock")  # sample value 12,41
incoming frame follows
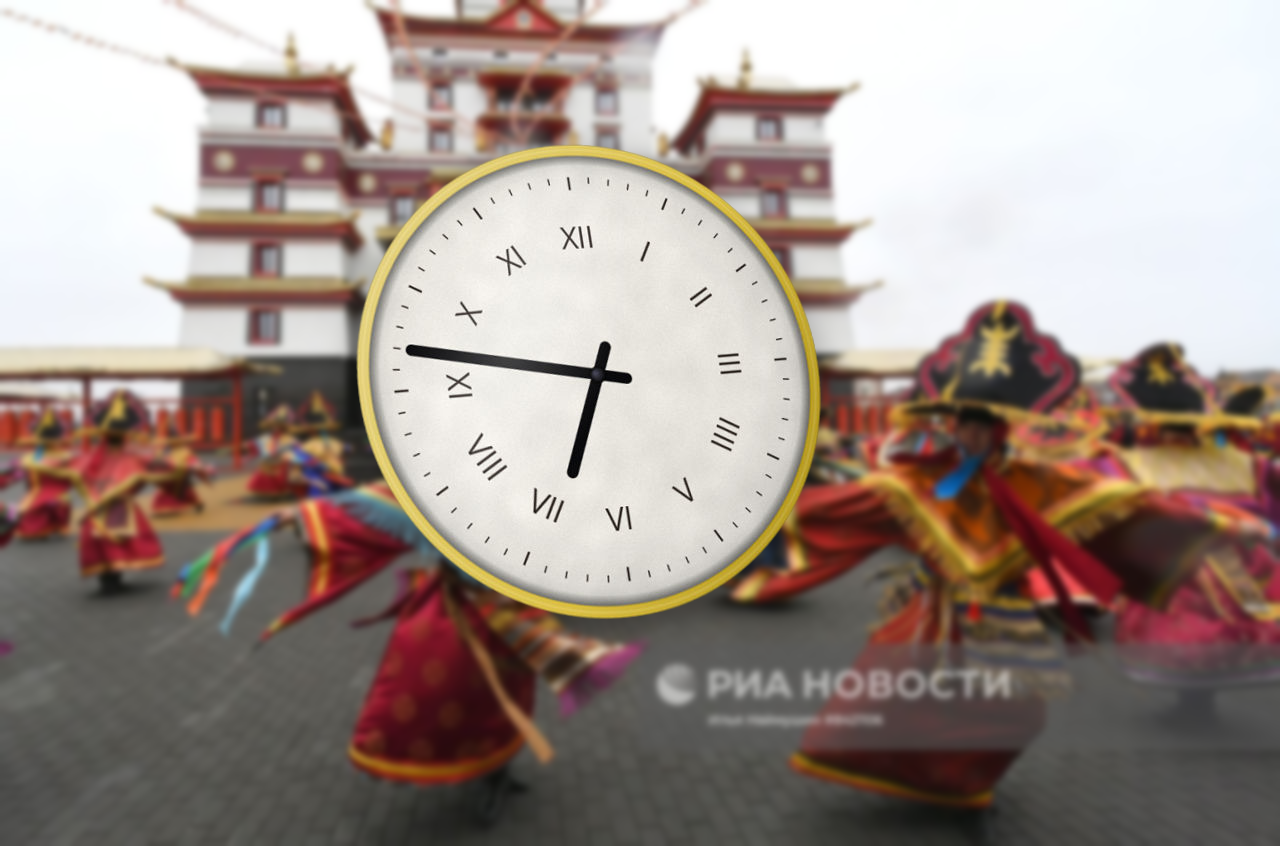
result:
6,47
